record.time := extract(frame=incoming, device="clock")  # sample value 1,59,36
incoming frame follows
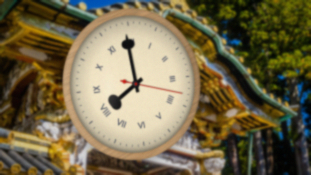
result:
7,59,18
